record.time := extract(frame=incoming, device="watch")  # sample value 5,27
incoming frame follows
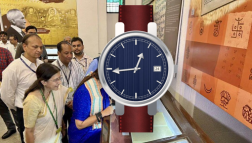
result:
12,44
